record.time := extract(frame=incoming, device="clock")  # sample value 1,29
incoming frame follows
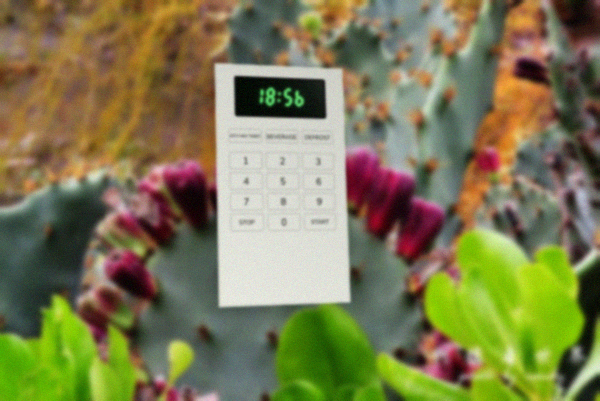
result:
18,56
